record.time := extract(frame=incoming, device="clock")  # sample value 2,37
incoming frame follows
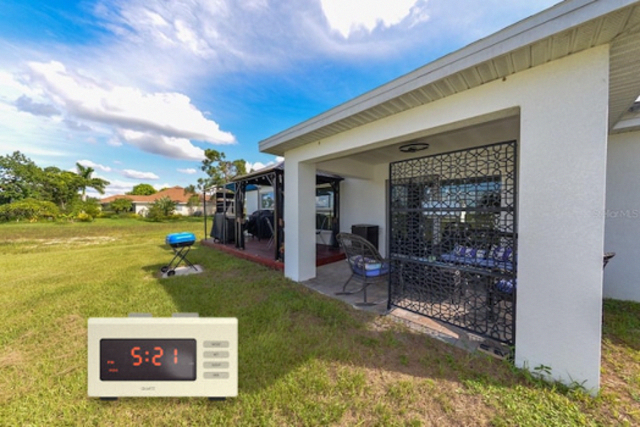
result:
5,21
